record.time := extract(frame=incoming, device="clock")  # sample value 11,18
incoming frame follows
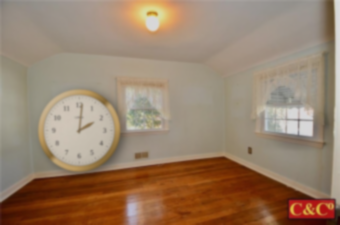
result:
2,01
